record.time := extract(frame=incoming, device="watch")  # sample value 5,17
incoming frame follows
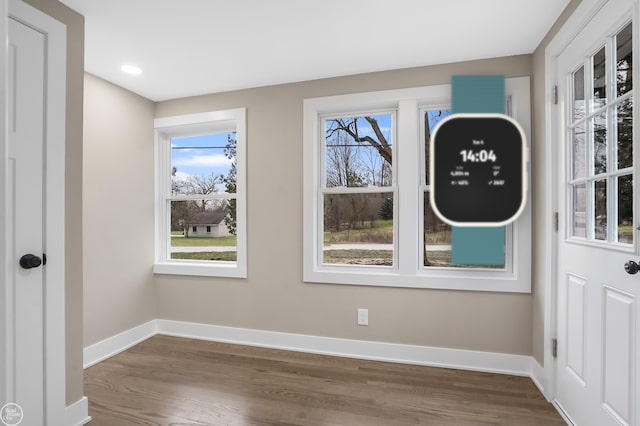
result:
14,04
